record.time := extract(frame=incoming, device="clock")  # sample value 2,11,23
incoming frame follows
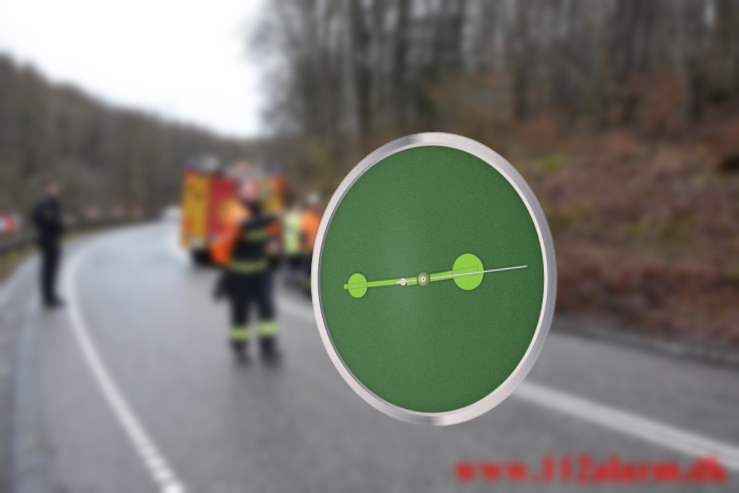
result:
2,44,14
